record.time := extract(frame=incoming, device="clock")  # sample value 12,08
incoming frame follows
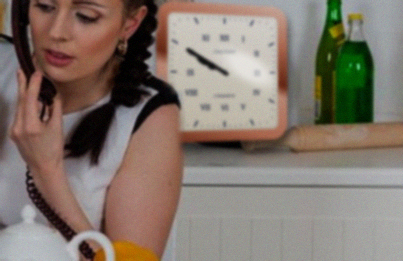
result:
9,50
